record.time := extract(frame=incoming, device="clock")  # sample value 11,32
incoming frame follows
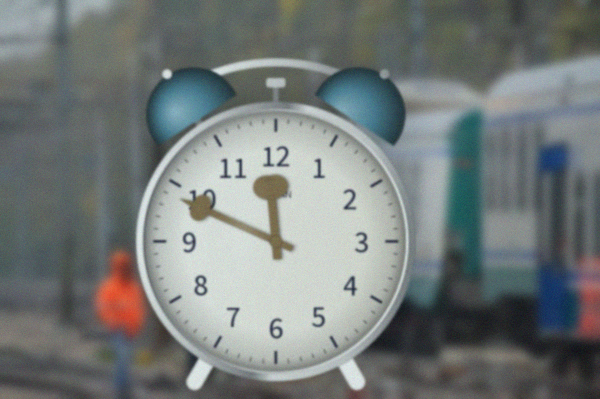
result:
11,49
